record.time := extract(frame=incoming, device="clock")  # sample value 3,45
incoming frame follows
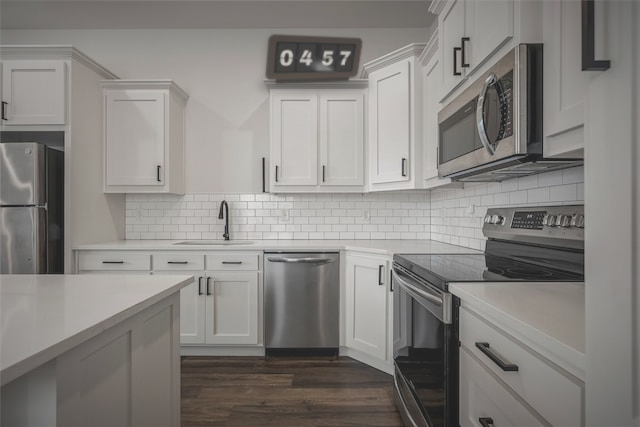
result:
4,57
